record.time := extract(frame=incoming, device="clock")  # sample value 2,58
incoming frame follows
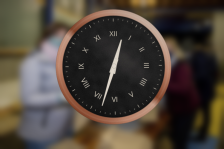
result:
12,33
